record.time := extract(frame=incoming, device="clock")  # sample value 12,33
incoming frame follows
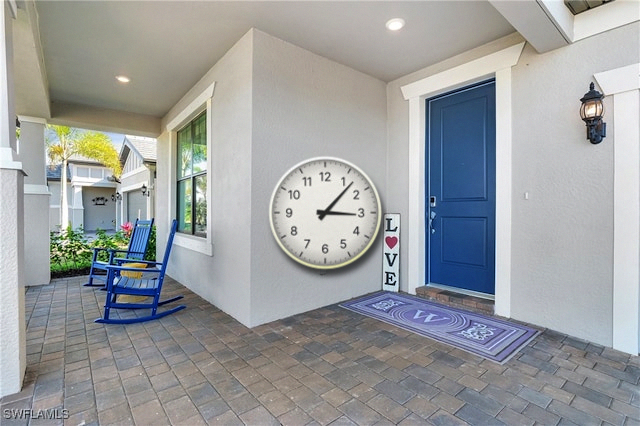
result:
3,07
